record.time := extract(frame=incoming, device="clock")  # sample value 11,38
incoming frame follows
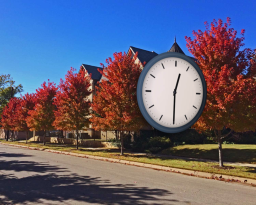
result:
12,30
